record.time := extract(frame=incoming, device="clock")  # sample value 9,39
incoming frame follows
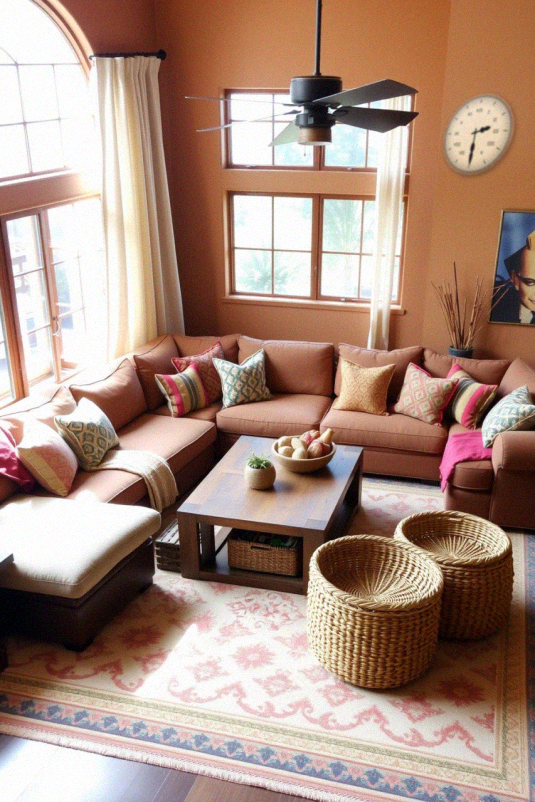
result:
2,30
